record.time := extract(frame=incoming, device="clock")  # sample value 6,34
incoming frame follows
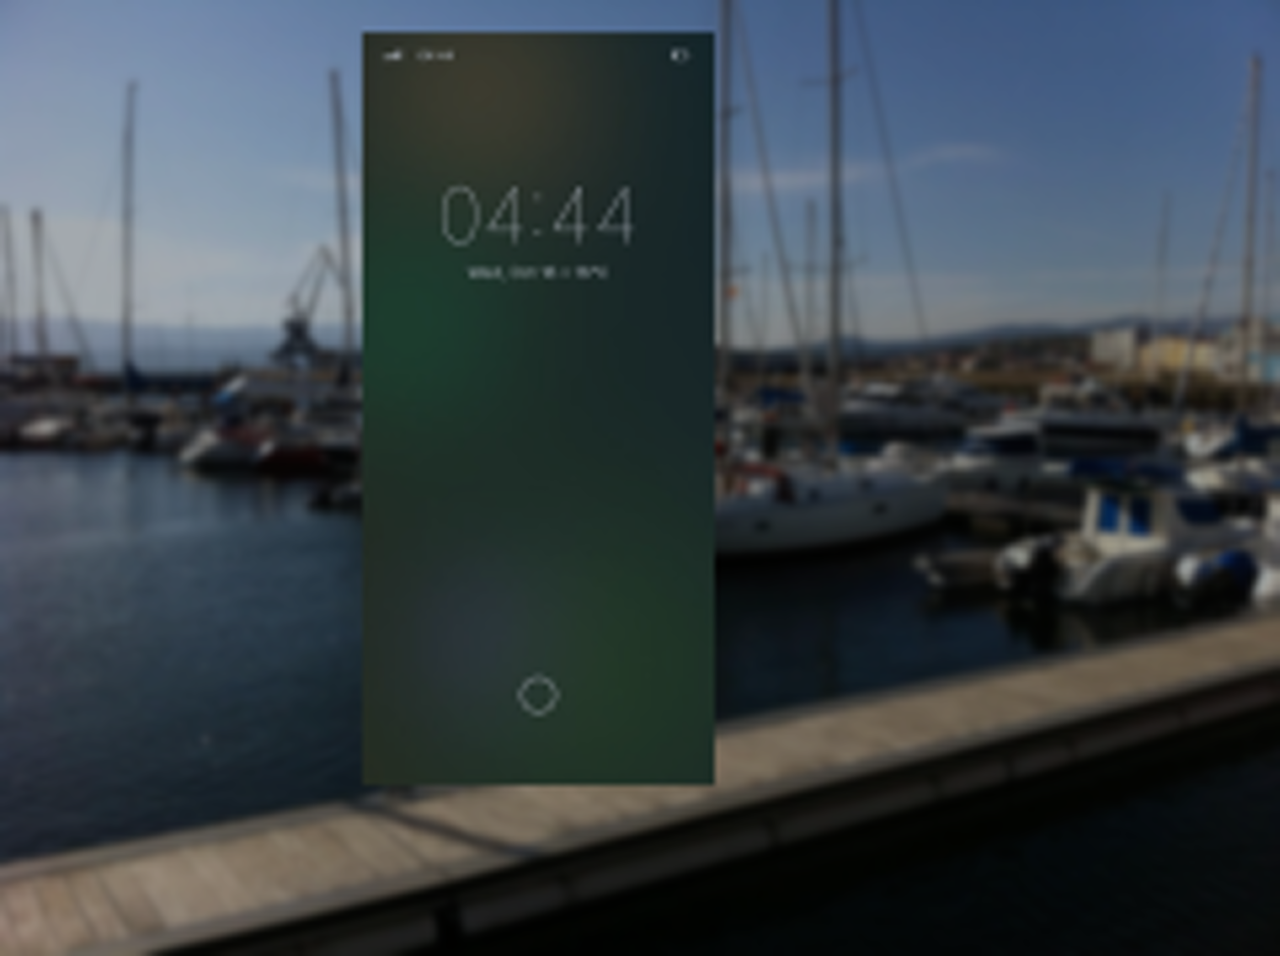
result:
4,44
